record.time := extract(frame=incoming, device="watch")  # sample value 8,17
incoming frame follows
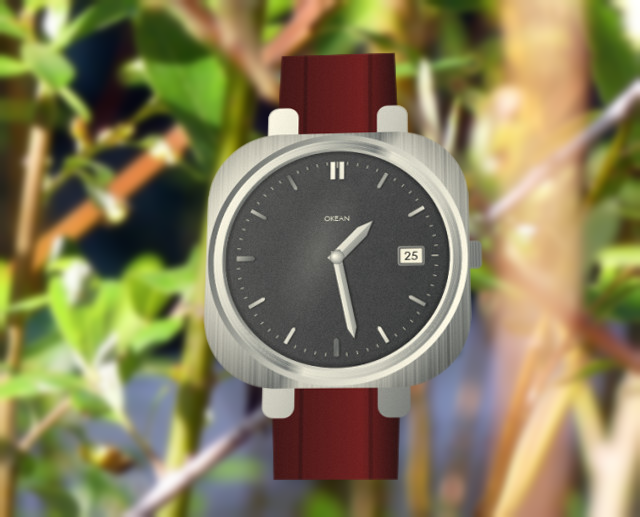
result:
1,28
